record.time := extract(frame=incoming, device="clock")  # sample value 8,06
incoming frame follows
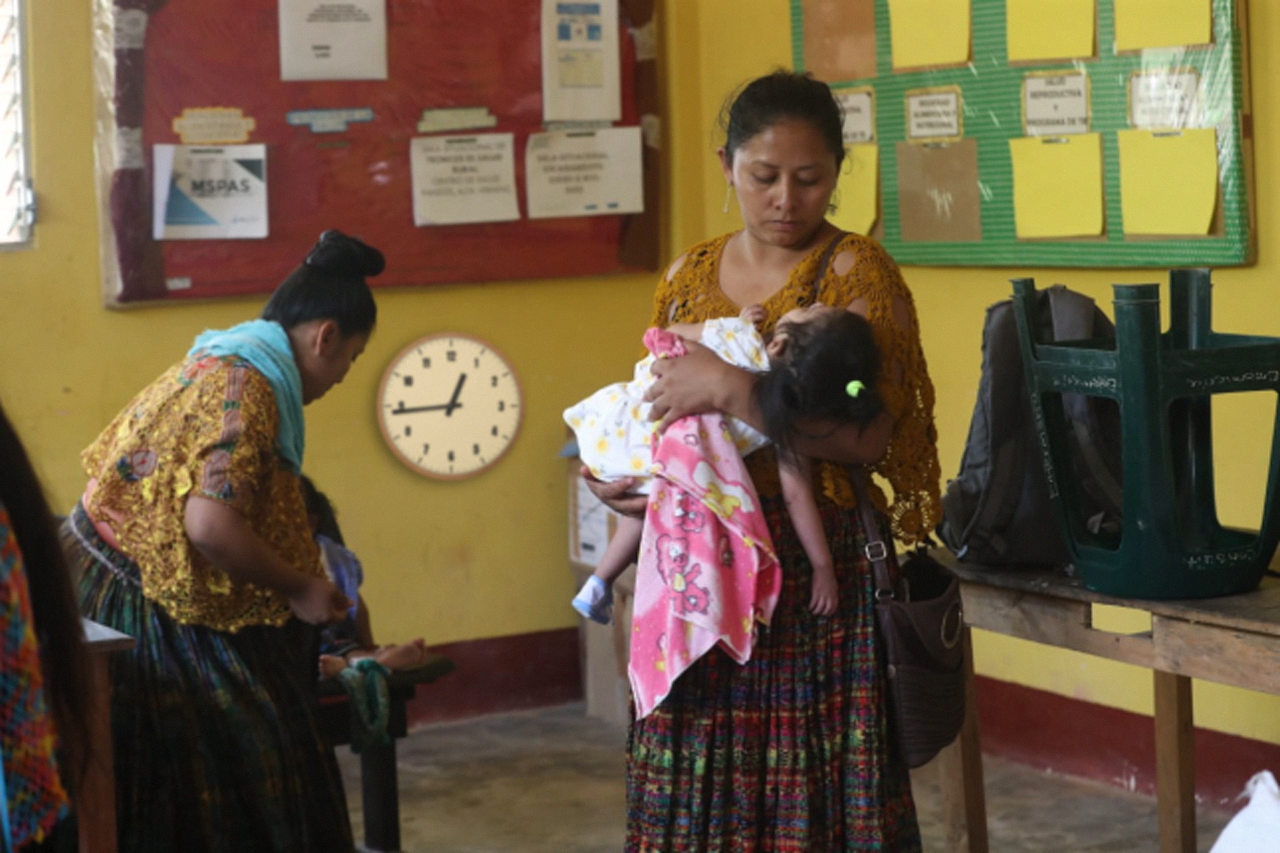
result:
12,44
